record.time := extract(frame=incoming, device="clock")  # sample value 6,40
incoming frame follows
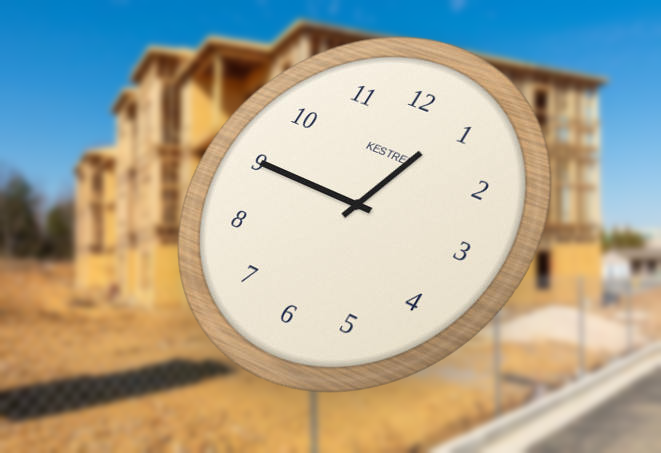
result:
12,45
